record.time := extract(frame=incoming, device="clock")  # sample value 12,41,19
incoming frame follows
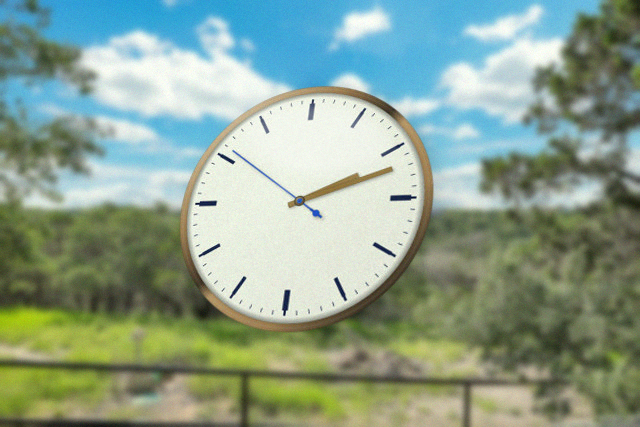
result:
2,11,51
